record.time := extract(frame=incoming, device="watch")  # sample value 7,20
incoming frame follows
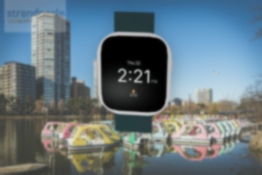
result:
2,21
